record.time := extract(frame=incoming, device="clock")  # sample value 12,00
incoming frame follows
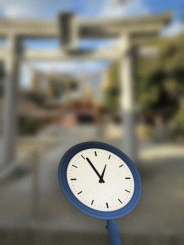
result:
12,56
